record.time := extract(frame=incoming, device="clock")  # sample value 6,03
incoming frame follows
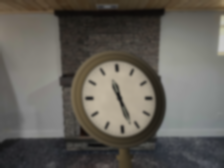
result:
11,27
